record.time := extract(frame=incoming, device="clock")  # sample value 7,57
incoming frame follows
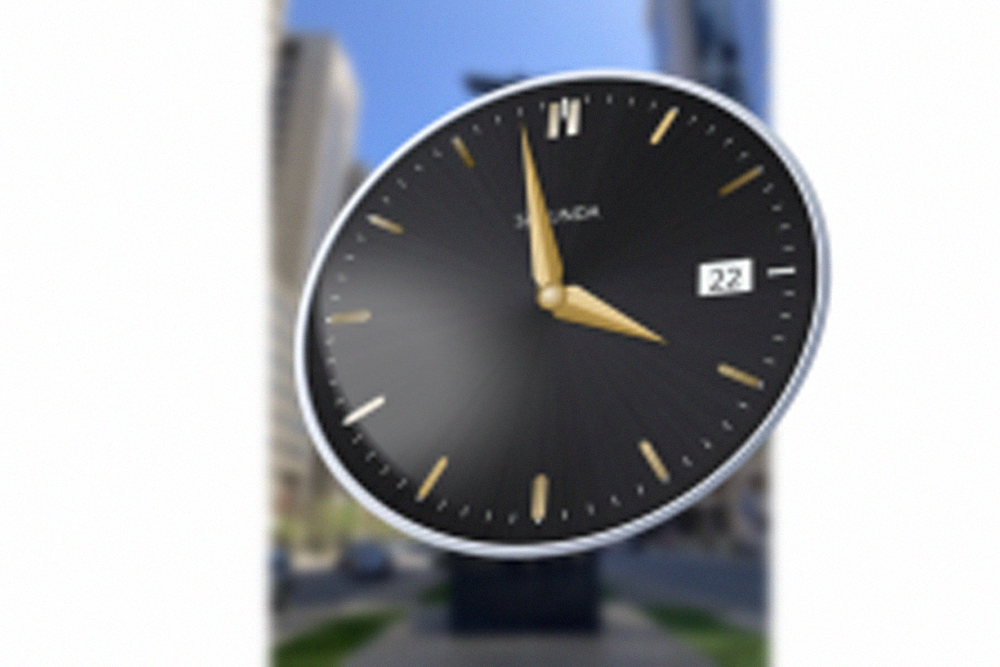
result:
3,58
